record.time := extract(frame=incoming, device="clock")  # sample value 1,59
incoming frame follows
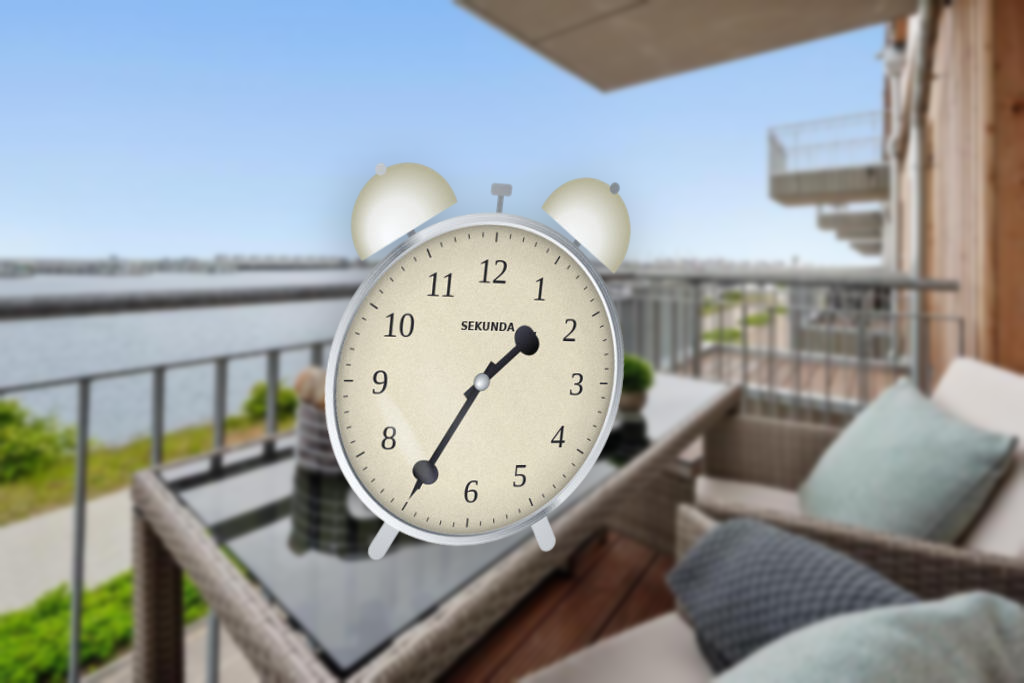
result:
1,35
